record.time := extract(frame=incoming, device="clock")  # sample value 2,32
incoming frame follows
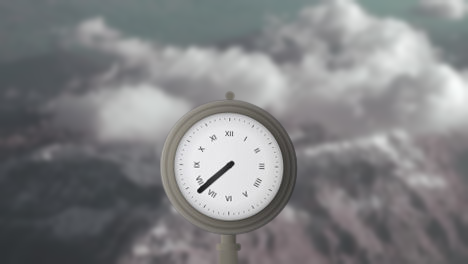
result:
7,38
